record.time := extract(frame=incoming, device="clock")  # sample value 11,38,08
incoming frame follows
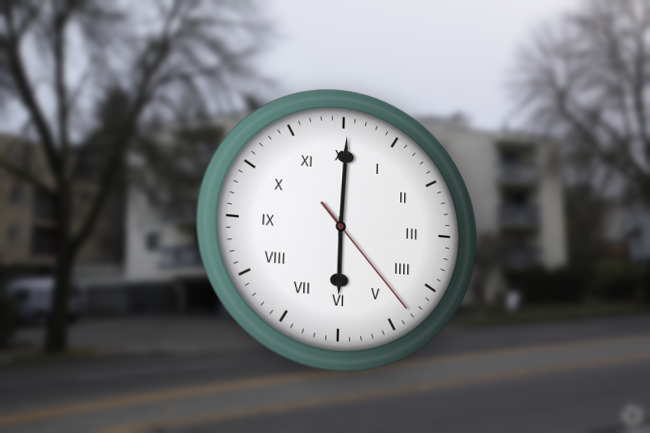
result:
6,00,23
